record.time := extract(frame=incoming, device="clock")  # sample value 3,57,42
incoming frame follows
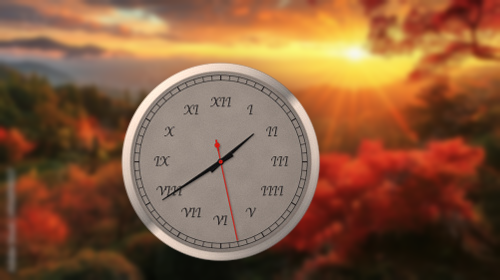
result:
1,39,28
